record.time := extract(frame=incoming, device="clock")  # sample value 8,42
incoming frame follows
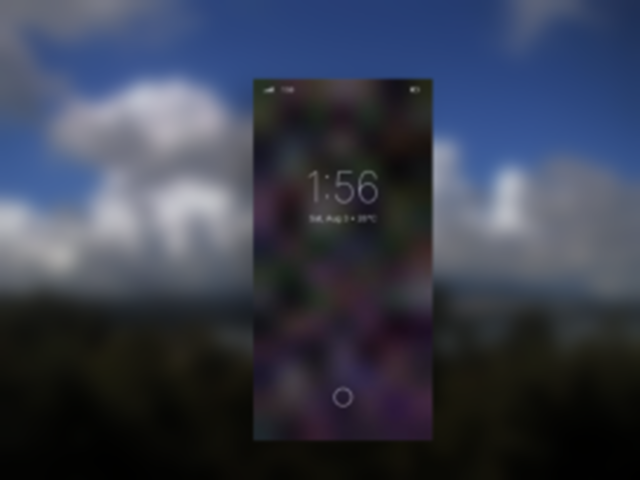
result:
1,56
